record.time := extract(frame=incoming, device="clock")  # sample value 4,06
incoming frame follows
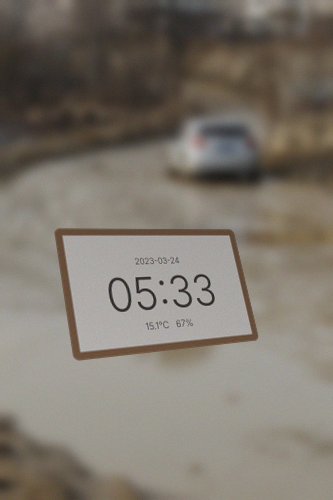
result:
5,33
